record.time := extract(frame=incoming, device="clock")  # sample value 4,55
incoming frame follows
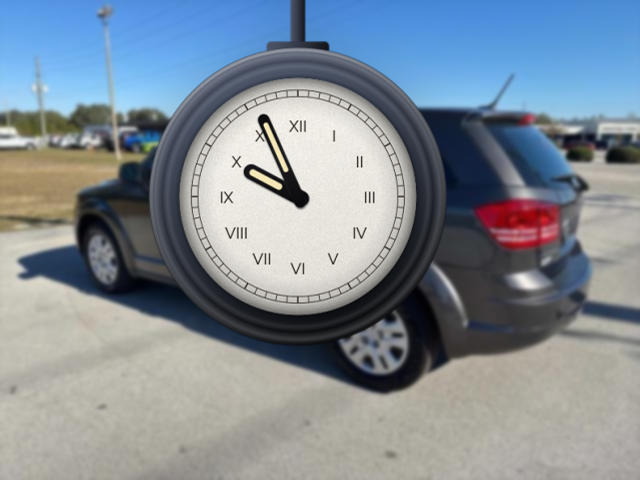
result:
9,56
